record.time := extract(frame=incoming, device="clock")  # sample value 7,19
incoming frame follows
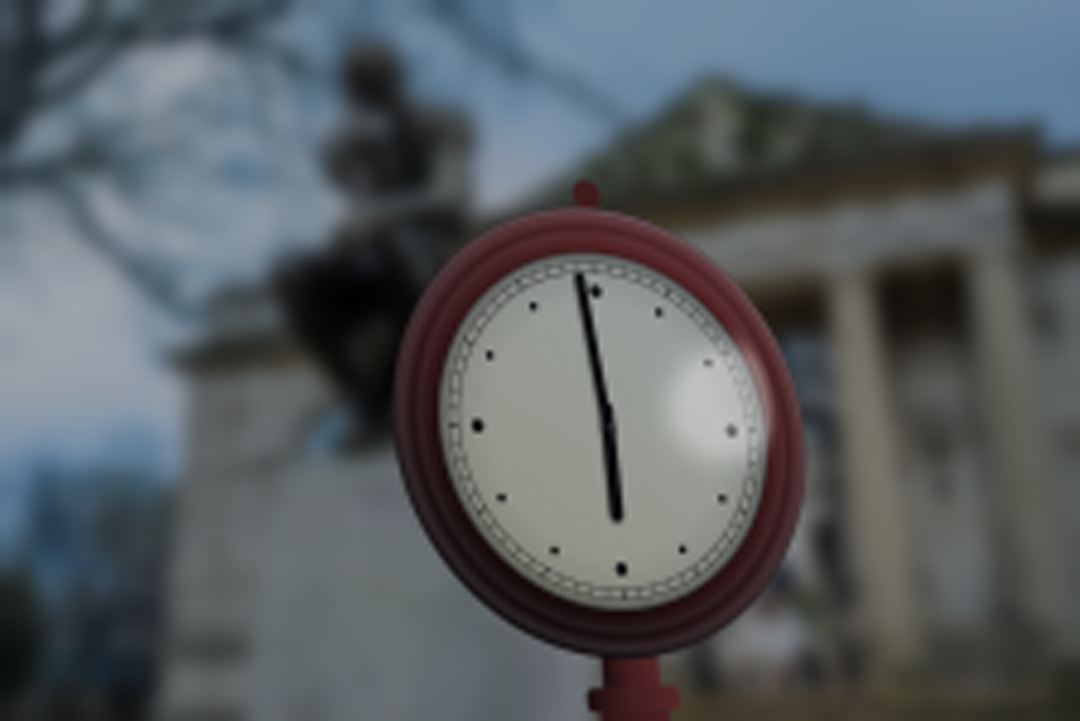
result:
5,59
